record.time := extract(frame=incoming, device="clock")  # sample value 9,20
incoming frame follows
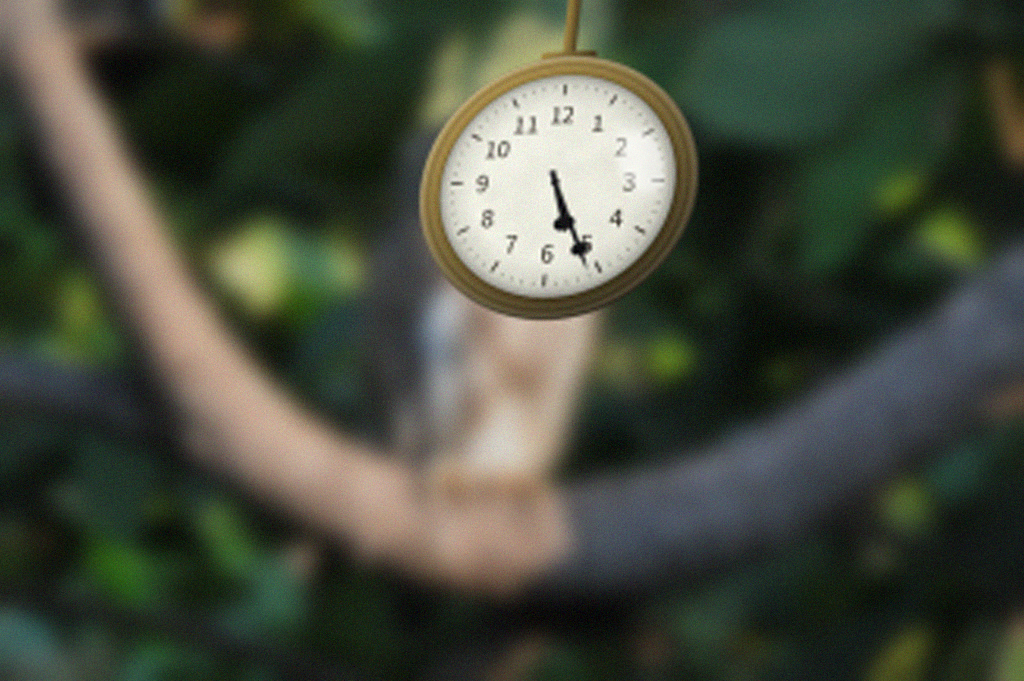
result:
5,26
